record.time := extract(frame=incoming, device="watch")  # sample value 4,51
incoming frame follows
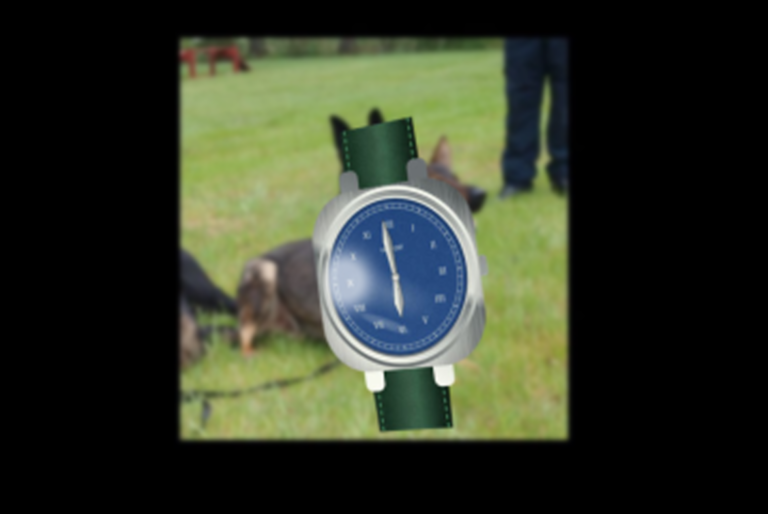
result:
5,59
